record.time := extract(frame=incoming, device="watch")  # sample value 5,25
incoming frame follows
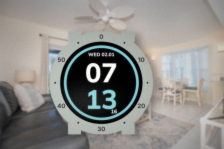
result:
7,13
